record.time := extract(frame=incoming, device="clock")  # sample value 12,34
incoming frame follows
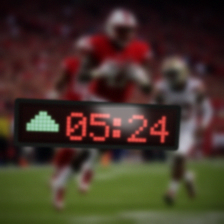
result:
5,24
